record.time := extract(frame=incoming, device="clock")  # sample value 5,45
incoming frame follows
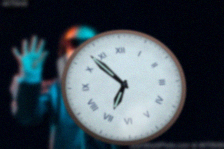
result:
6,53
